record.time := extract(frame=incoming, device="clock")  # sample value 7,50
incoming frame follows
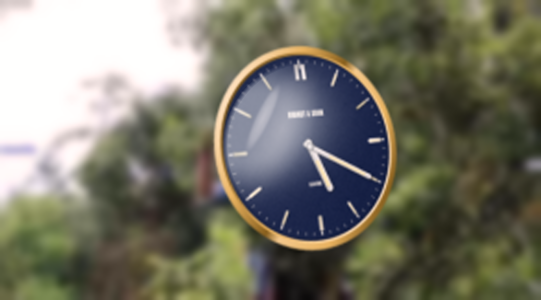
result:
5,20
